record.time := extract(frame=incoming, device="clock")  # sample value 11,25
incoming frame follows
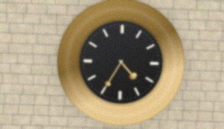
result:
4,35
